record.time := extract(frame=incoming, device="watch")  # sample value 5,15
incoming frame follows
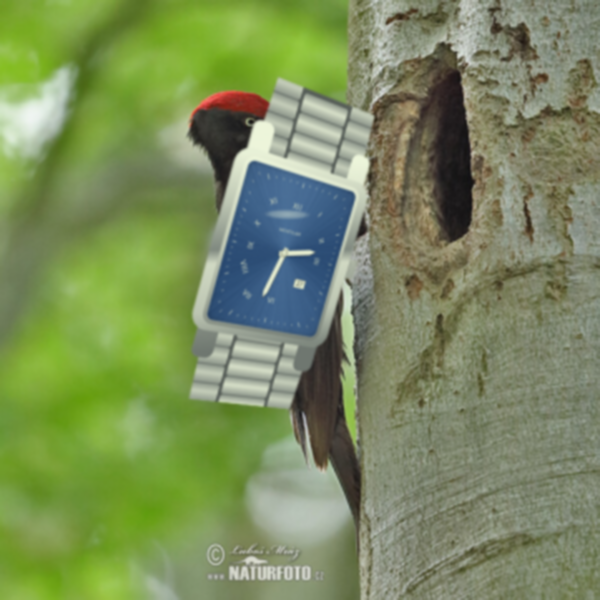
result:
2,32
